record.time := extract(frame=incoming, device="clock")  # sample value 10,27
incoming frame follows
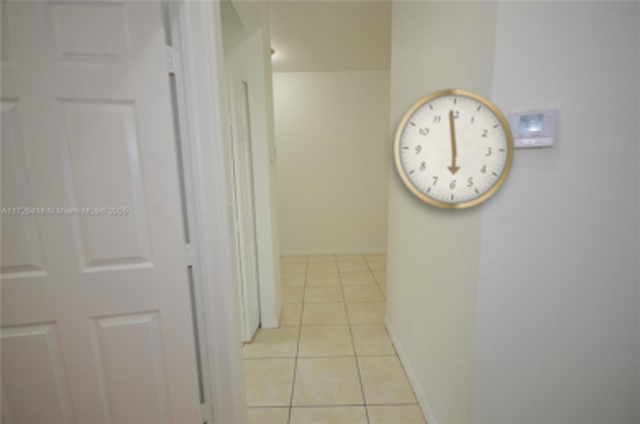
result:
5,59
